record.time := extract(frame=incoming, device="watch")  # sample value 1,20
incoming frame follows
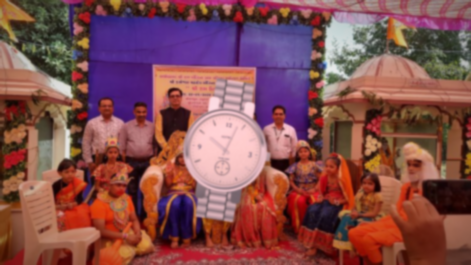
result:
10,03
